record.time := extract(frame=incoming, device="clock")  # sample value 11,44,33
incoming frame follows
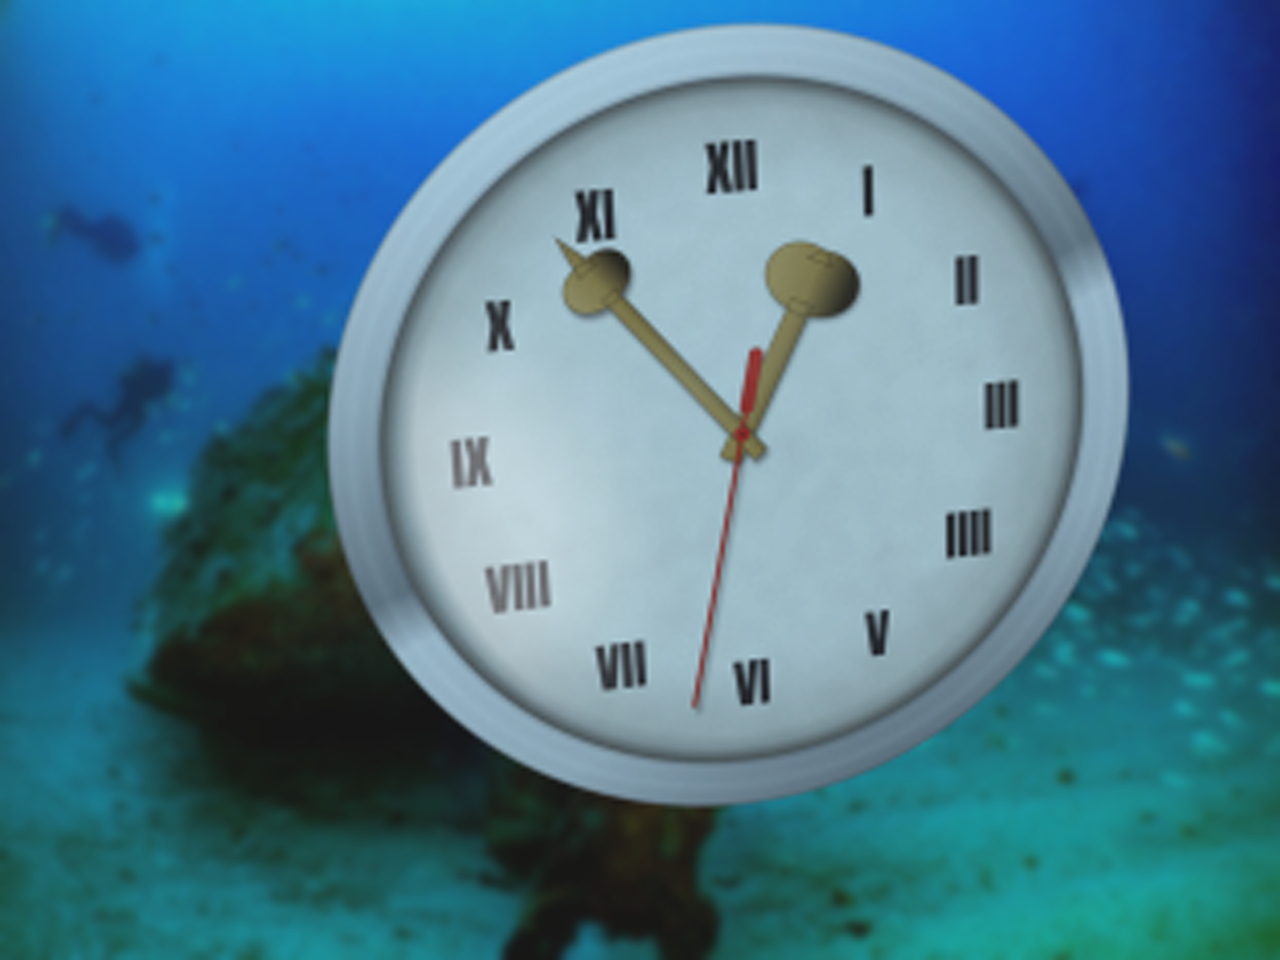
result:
12,53,32
